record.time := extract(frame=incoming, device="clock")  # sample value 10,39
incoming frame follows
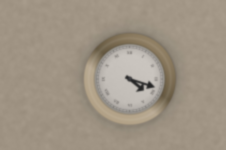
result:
4,18
